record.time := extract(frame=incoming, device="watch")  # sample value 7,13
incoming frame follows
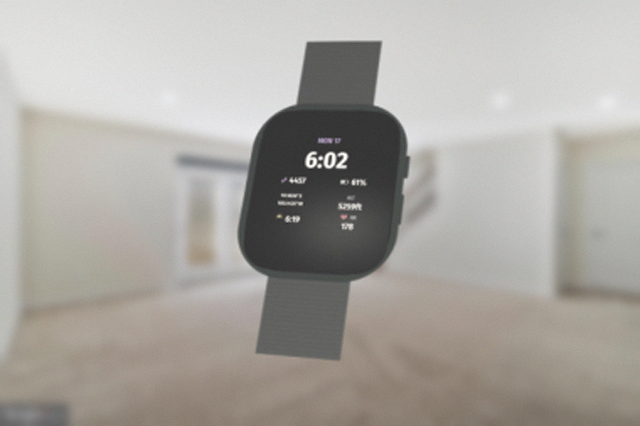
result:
6,02
